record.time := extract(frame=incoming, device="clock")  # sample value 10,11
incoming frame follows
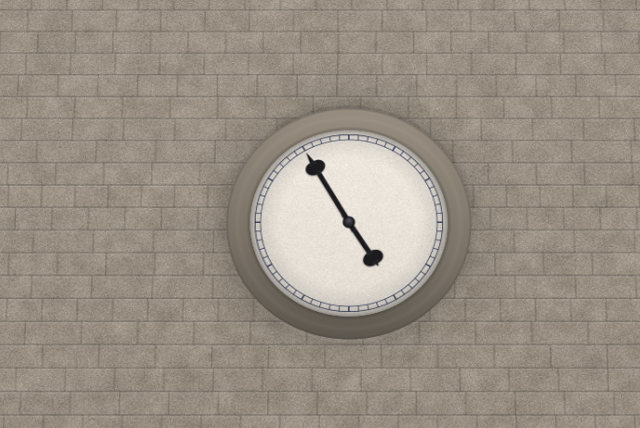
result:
4,55
